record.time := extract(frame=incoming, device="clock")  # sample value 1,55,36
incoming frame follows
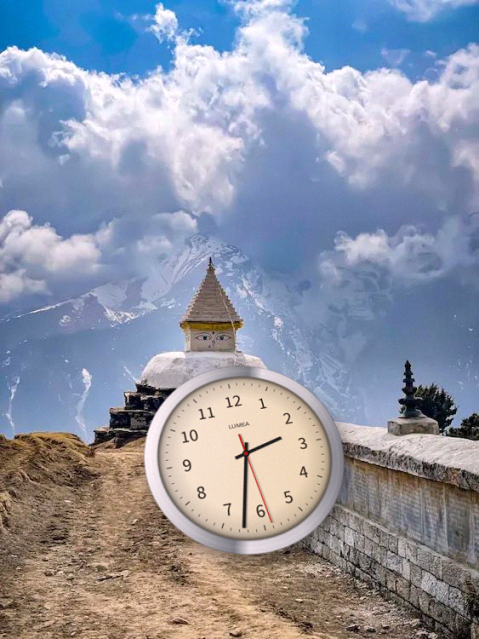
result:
2,32,29
